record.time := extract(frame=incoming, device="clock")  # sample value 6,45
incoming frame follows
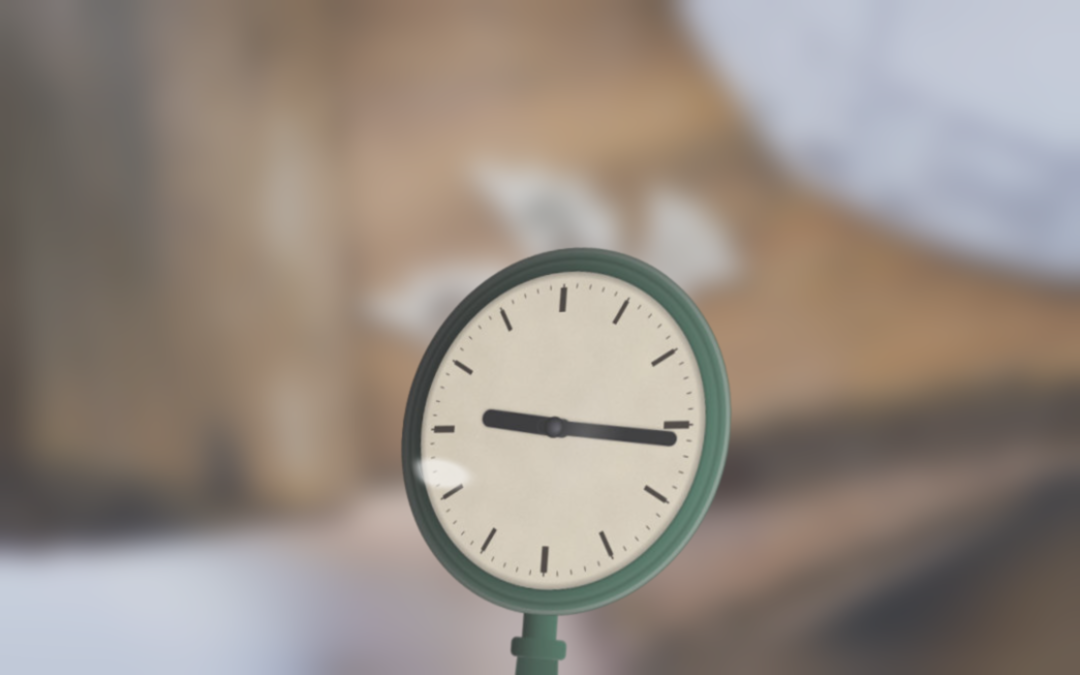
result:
9,16
